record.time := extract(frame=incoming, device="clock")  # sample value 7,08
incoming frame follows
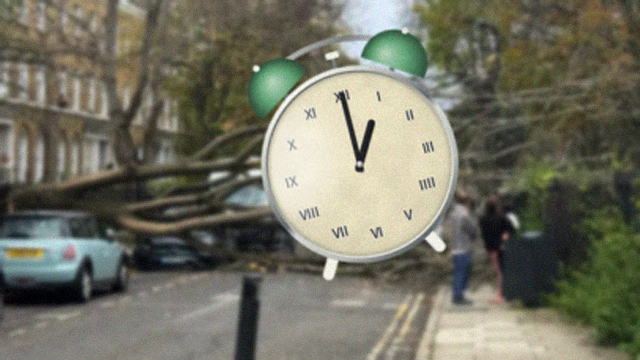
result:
1,00
